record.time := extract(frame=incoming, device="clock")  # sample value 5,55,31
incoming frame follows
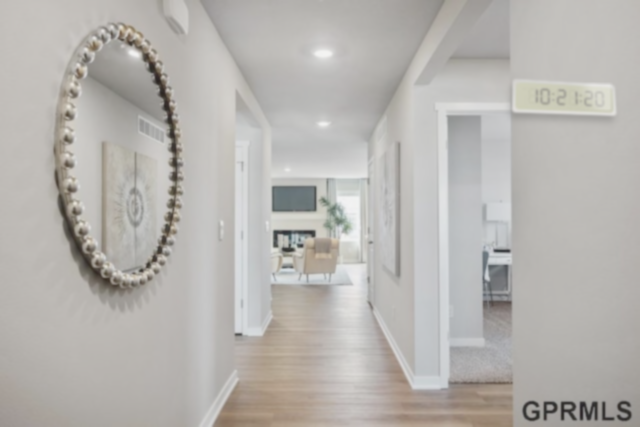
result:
10,21,20
